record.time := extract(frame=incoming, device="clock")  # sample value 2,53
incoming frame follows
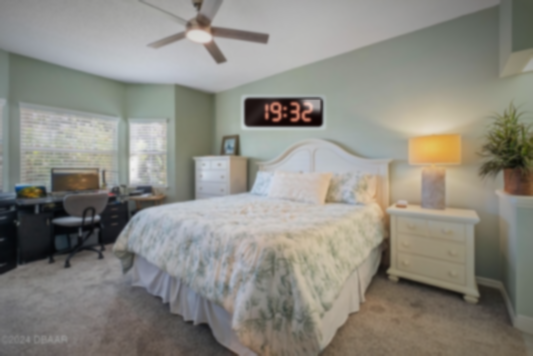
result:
19,32
